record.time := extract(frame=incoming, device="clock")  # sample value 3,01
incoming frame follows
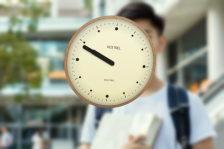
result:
9,49
